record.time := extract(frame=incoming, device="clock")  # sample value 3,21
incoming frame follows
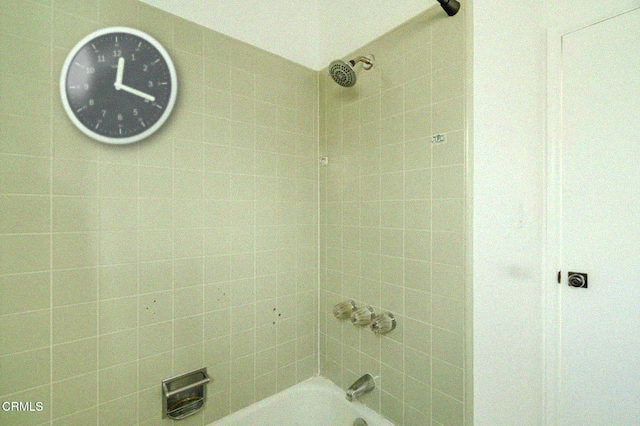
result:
12,19
